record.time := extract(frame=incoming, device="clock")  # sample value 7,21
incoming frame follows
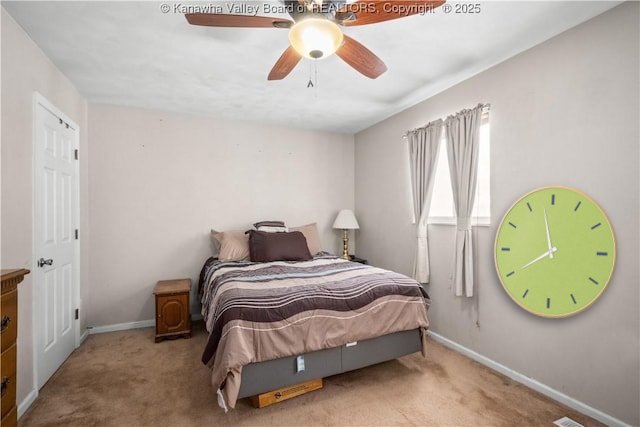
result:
7,58
